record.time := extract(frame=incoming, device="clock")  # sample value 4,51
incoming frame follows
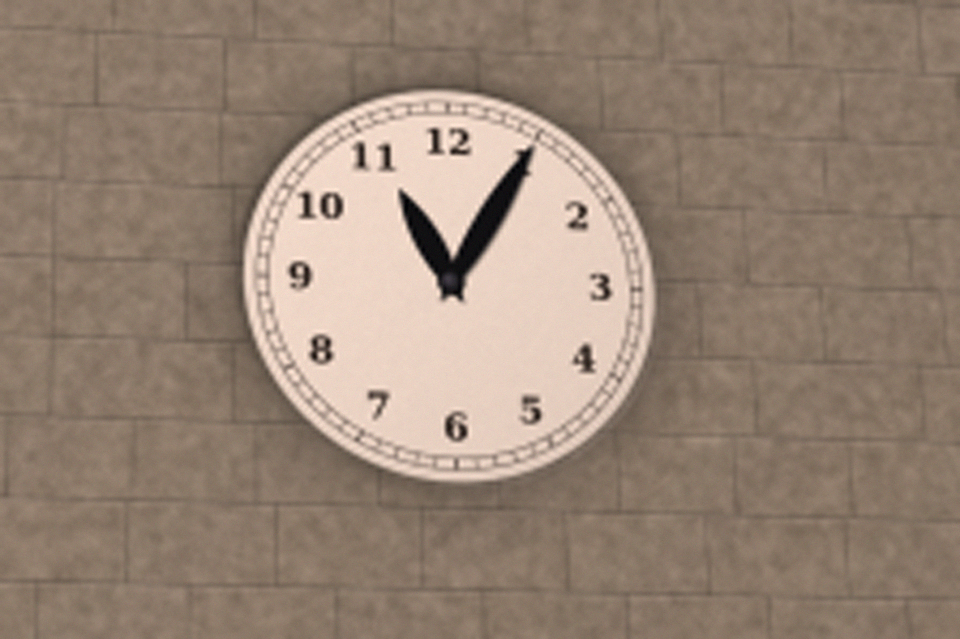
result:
11,05
